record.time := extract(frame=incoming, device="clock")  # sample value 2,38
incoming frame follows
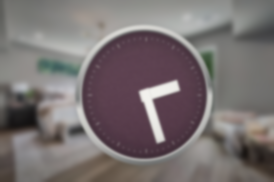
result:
2,27
